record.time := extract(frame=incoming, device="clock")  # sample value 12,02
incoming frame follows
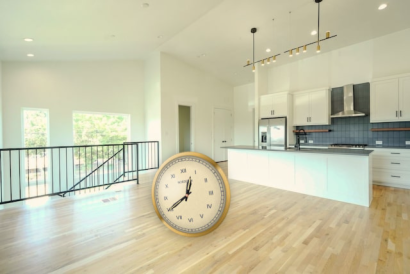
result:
12,40
